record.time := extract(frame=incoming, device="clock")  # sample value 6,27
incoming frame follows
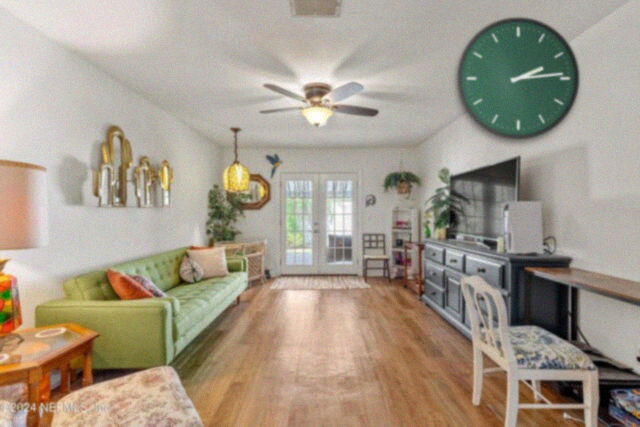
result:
2,14
